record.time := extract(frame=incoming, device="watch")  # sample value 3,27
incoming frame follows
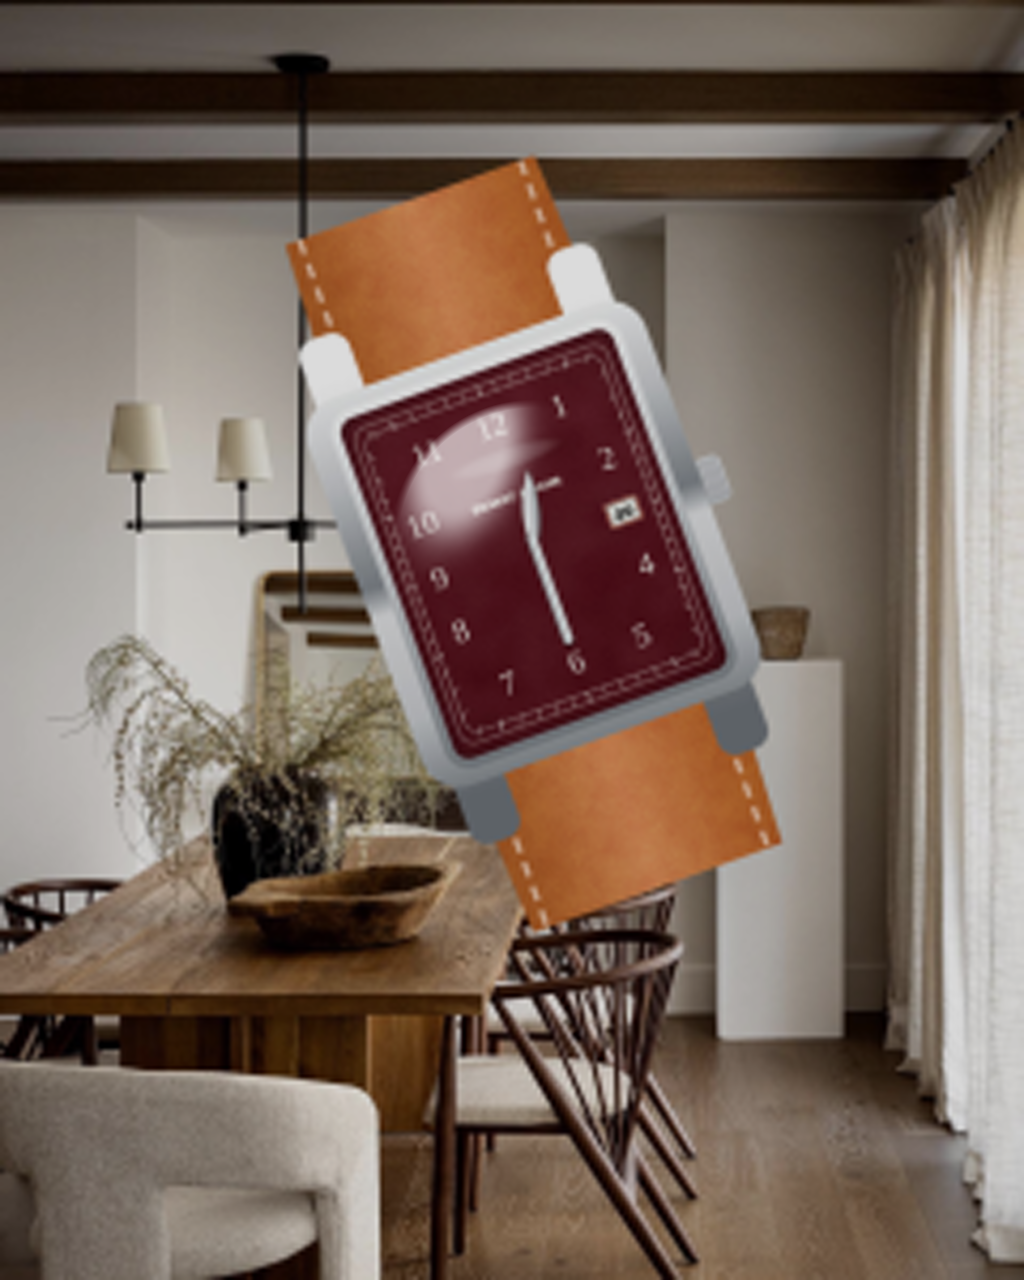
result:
12,30
